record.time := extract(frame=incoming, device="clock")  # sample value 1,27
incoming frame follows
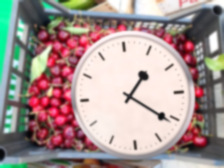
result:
1,21
